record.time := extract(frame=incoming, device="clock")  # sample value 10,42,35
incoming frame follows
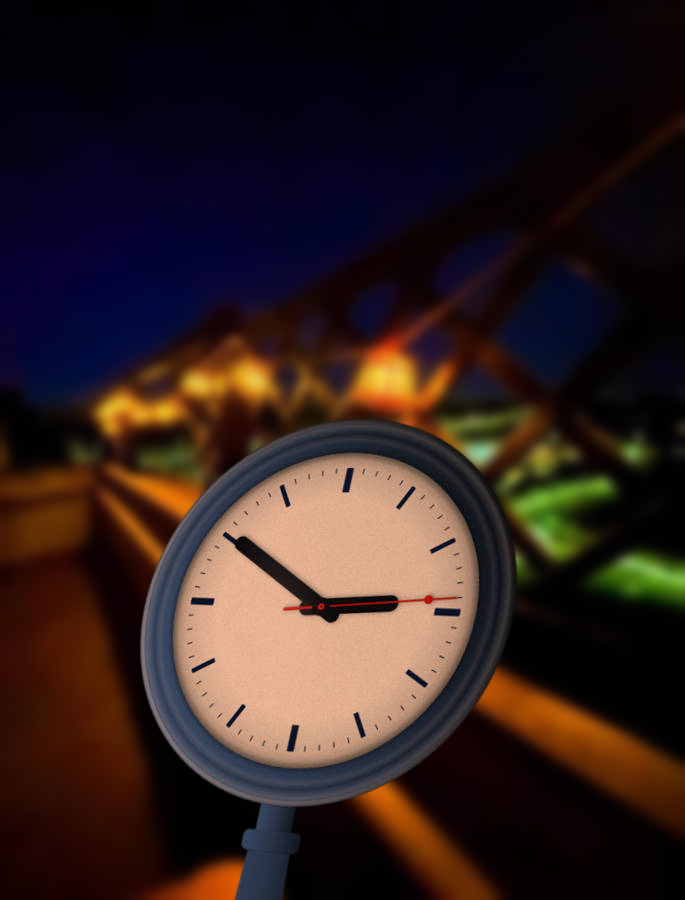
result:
2,50,14
